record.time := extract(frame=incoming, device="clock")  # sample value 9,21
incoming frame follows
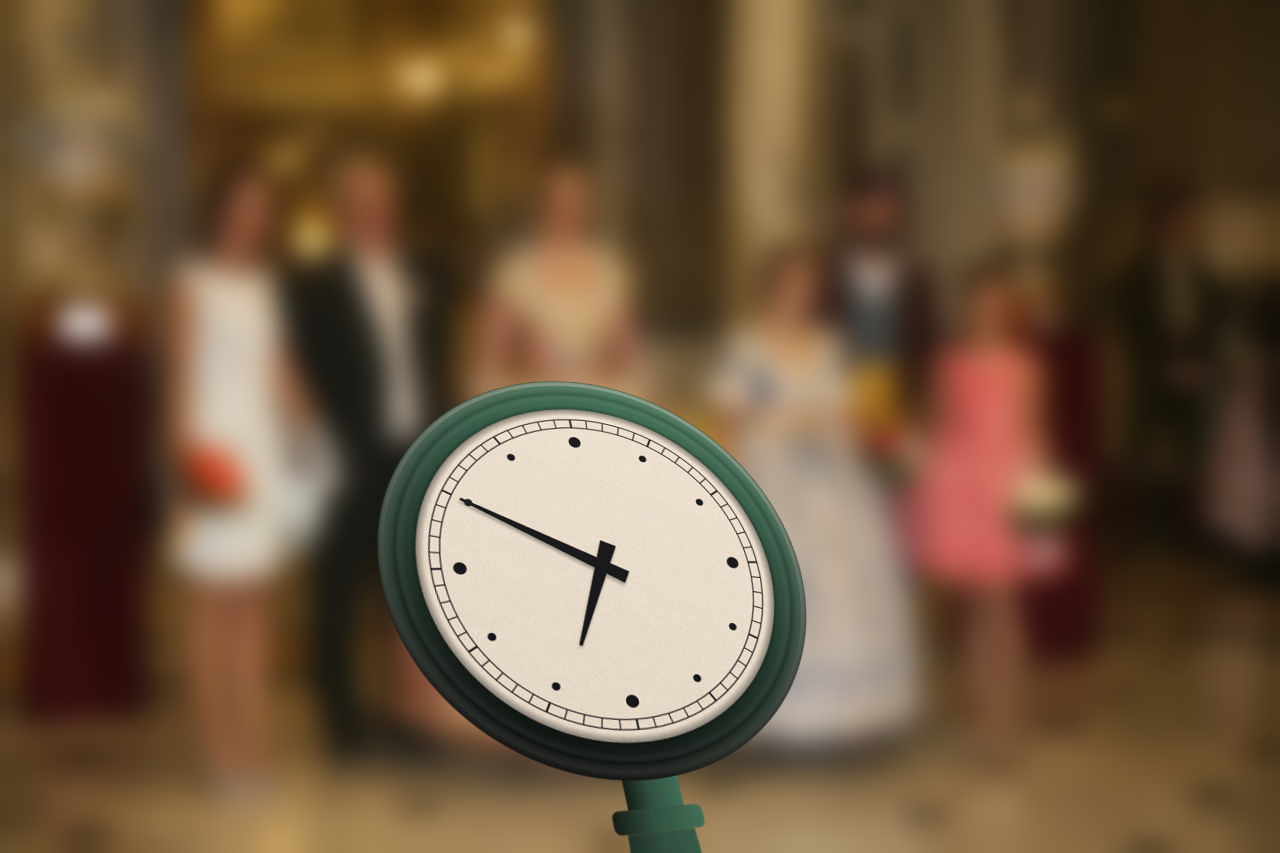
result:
6,50
